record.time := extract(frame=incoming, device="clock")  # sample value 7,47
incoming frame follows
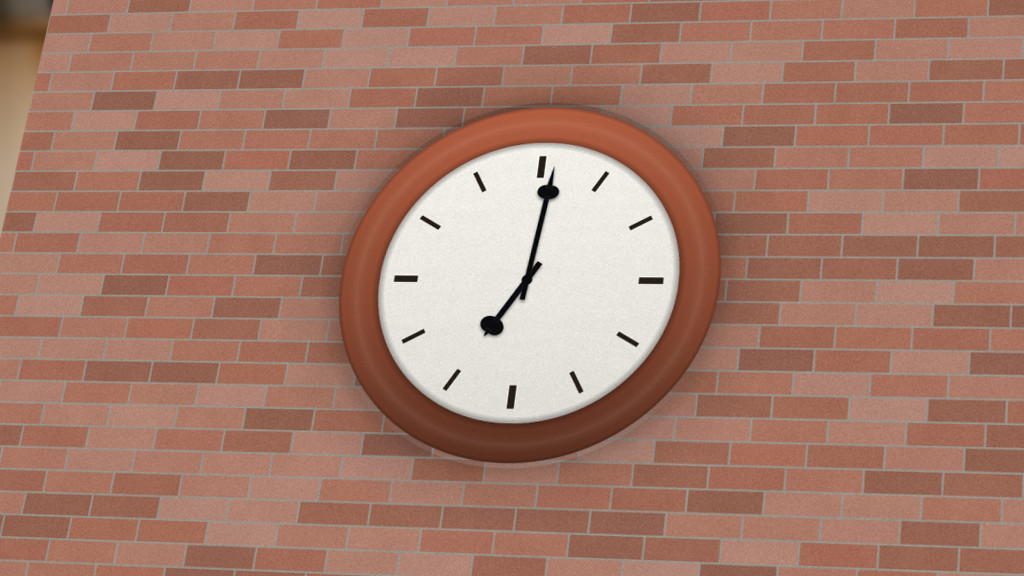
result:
7,01
